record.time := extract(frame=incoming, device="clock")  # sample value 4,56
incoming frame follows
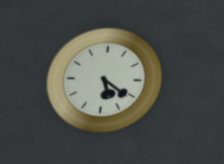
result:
5,21
